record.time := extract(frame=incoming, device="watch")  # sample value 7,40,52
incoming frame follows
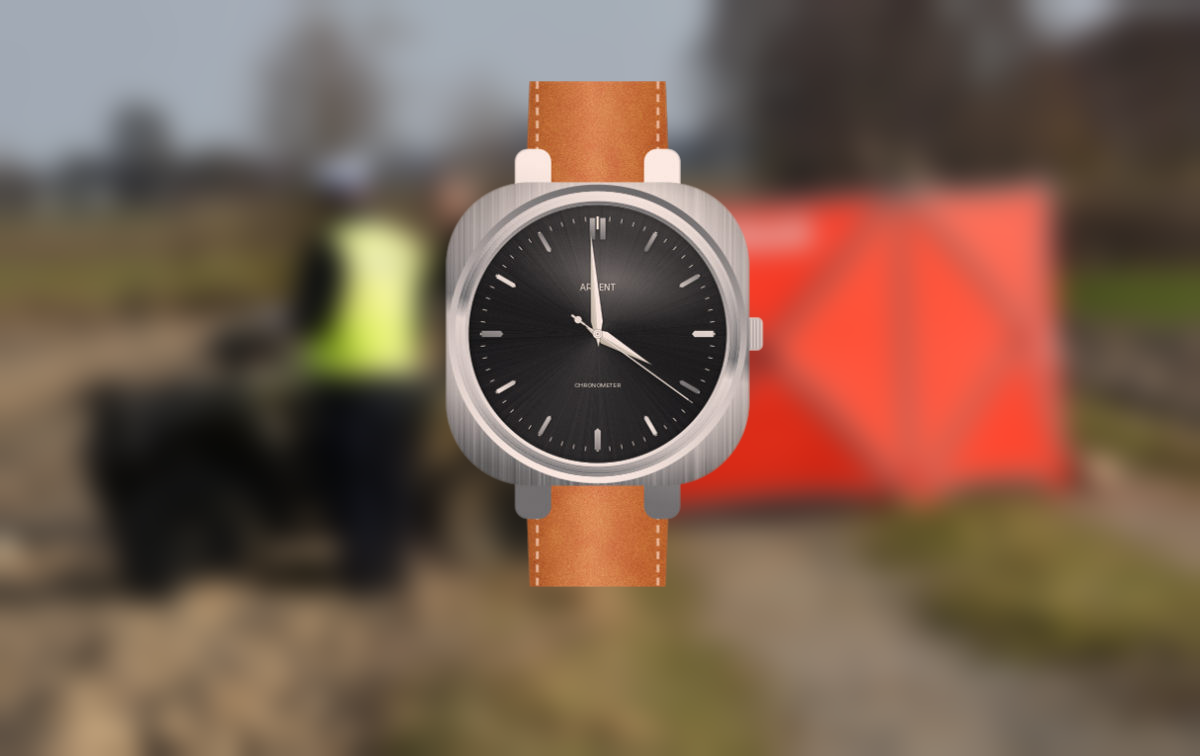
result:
3,59,21
